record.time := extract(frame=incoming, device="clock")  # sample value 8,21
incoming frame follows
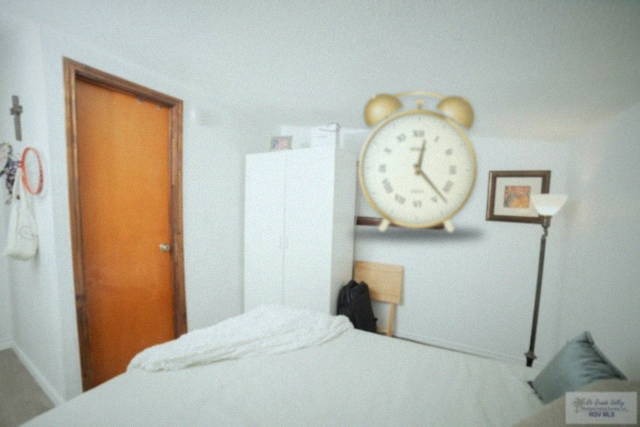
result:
12,23
